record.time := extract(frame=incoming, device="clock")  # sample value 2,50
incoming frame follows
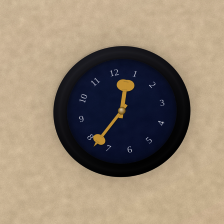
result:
12,38
